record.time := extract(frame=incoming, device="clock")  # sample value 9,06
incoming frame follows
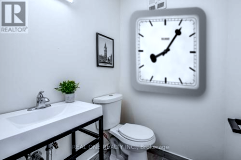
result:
8,06
